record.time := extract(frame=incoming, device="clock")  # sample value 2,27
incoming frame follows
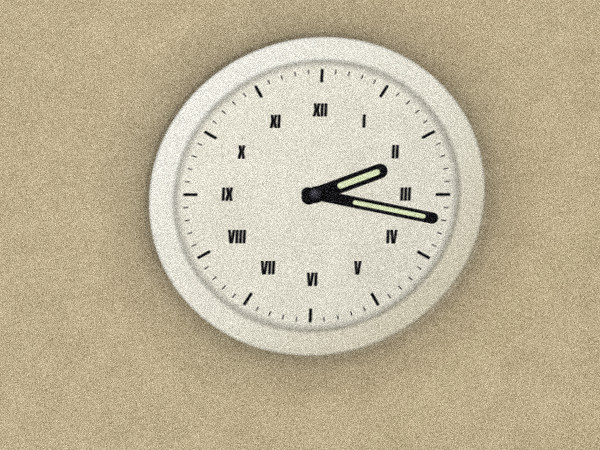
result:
2,17
